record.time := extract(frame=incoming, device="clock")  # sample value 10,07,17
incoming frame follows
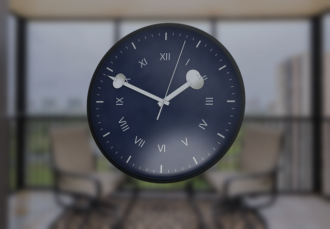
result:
1,49,03
